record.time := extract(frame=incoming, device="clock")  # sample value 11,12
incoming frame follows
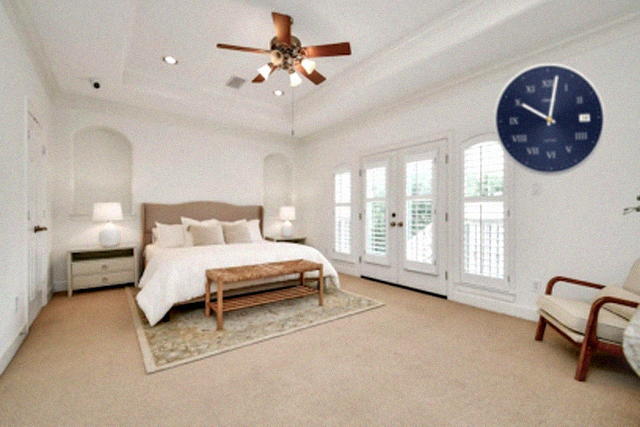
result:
10,02
